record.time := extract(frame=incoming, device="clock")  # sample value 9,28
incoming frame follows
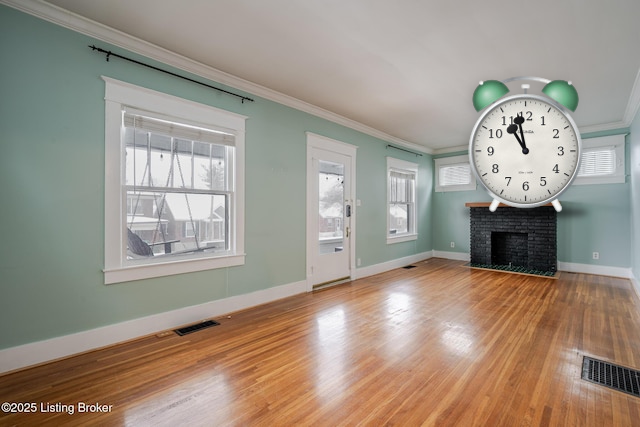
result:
10,58
